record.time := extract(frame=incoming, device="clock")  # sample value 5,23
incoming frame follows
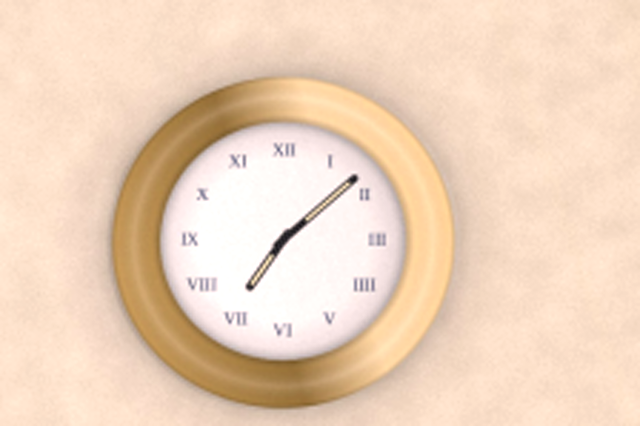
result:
7,08
